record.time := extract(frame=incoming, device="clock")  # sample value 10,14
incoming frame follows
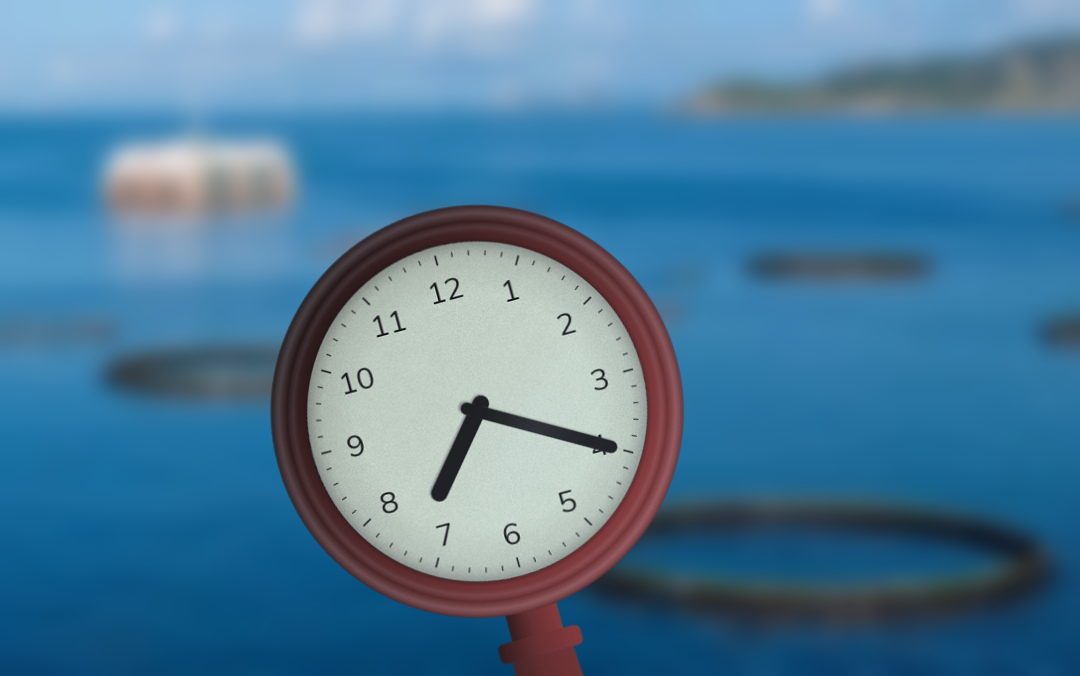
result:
7,20
